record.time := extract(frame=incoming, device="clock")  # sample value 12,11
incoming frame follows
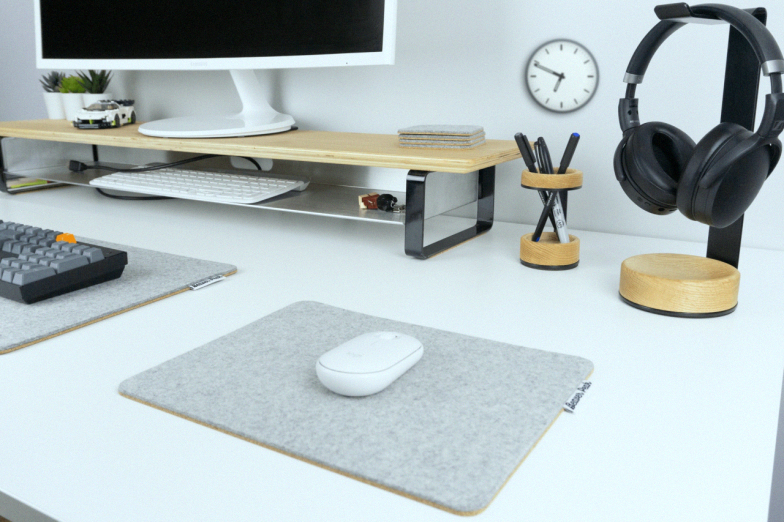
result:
6,49
